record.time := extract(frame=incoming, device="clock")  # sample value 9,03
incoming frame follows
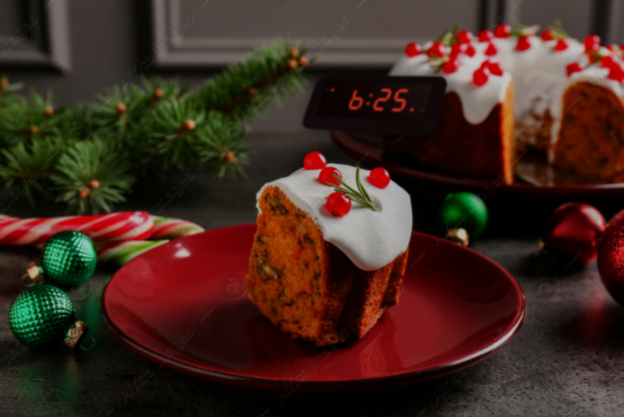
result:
6,25
